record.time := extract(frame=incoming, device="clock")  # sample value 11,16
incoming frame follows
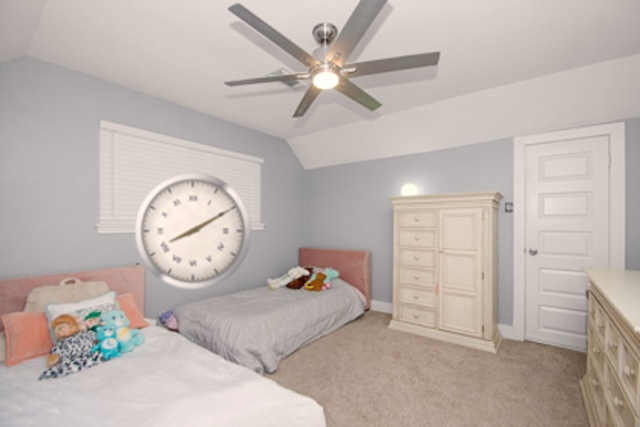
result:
8,10
